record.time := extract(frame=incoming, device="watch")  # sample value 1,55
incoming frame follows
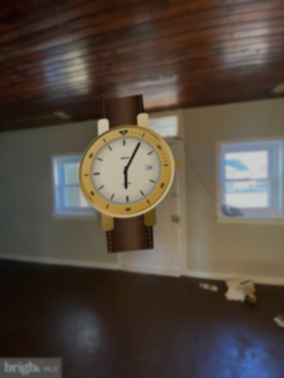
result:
6,05
